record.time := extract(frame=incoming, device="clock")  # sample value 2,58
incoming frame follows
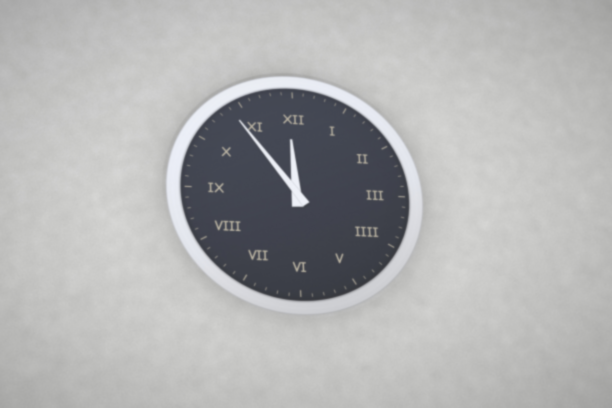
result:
11,54
